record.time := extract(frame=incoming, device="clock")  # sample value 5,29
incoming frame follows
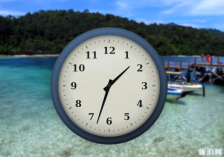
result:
1,33
